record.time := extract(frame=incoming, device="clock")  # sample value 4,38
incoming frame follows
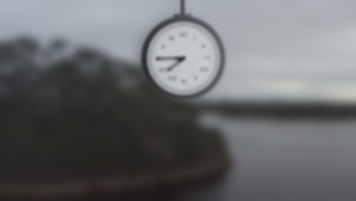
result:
7,45
